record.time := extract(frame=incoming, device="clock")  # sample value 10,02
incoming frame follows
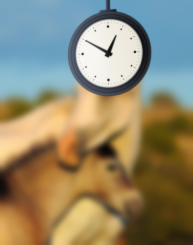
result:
12,50
